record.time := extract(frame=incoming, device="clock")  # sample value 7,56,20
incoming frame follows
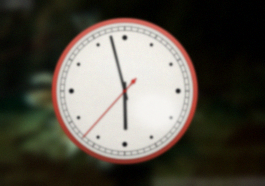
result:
5,57,37
